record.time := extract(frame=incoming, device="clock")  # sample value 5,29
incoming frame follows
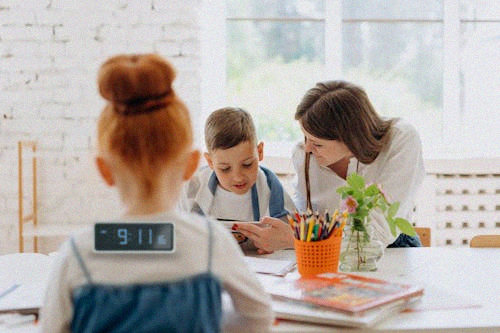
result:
9,11
